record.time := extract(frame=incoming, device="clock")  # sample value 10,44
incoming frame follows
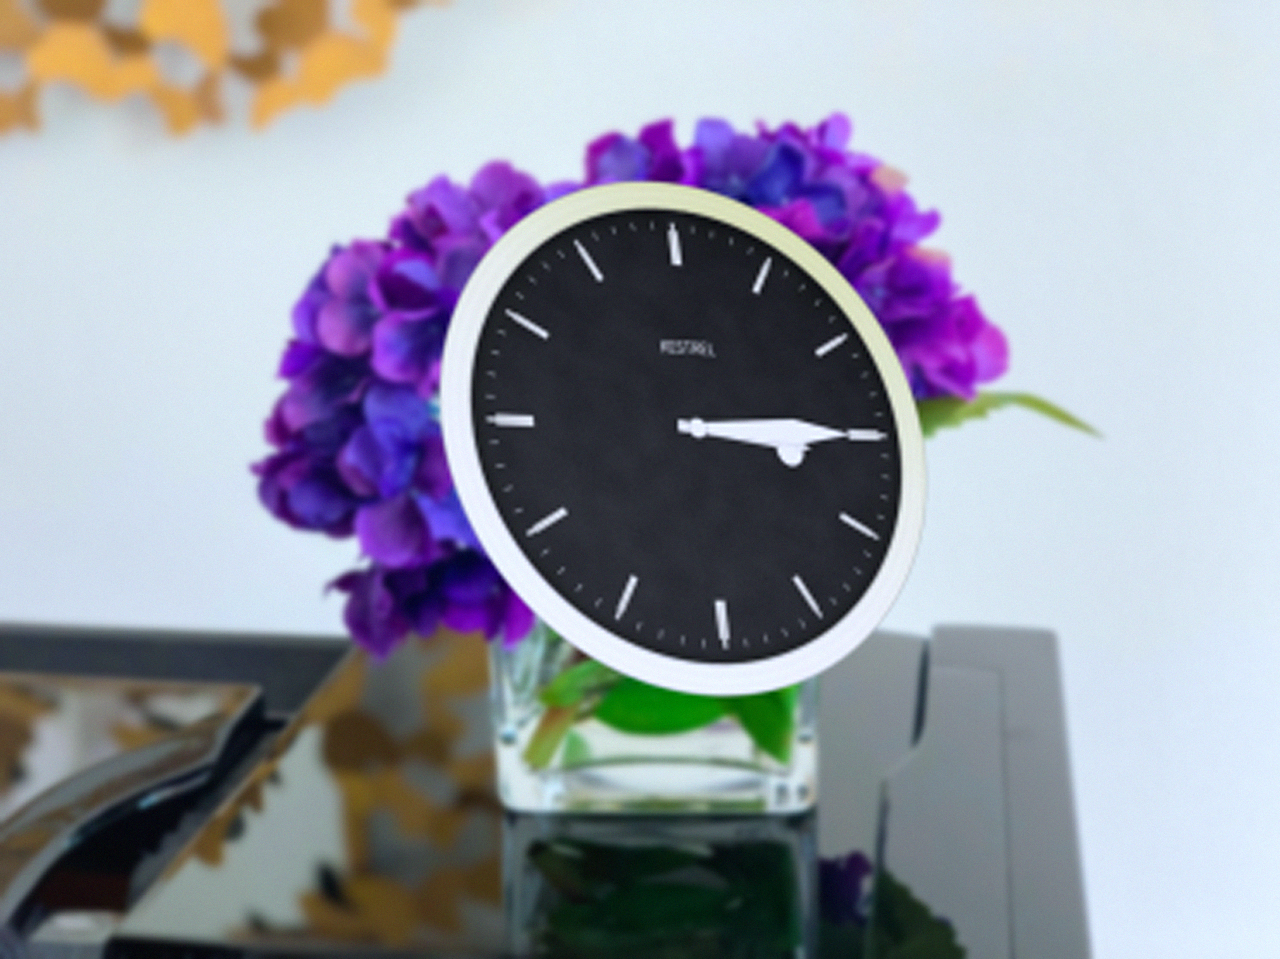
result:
3,15
